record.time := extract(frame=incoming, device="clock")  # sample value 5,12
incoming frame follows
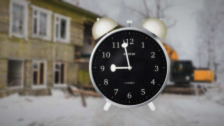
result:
8,58
